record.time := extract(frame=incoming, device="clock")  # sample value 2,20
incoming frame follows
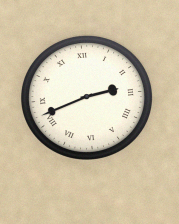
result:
2,42
